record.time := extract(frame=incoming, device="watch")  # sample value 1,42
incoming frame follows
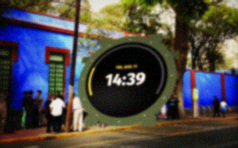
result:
14,39
